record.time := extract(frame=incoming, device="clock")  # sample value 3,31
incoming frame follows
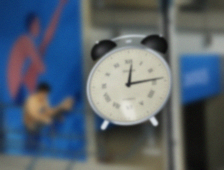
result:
12,14
